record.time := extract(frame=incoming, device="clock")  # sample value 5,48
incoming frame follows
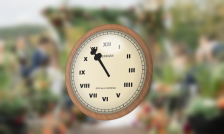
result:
10,54
